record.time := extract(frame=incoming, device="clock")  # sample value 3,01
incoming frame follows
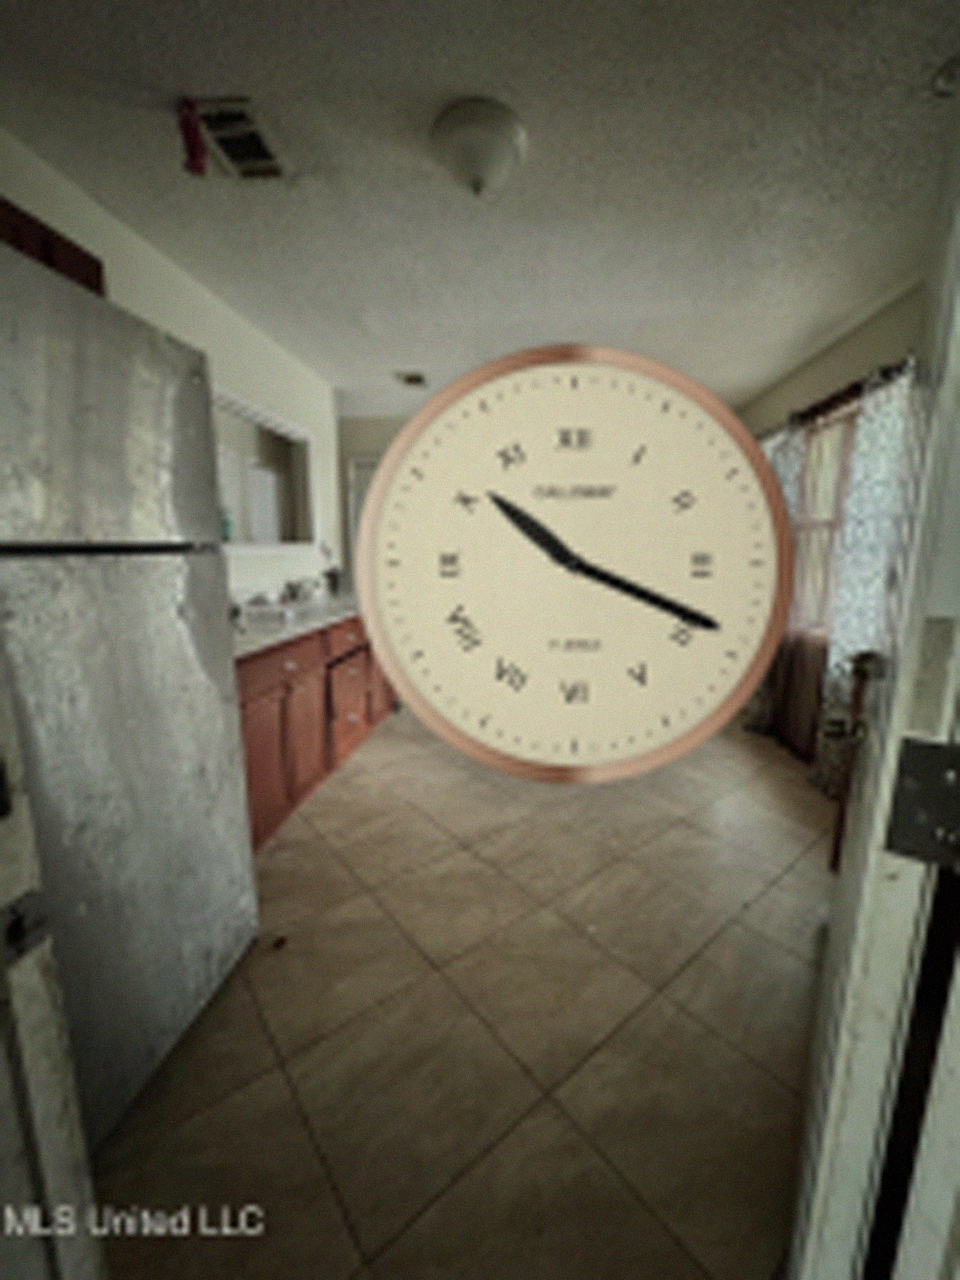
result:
10,19
